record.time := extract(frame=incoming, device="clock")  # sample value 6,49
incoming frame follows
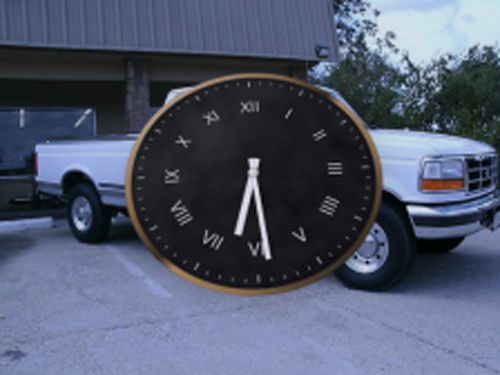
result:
6,29
